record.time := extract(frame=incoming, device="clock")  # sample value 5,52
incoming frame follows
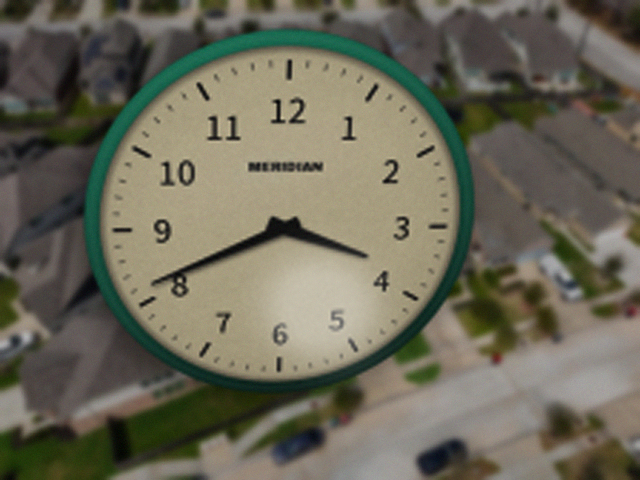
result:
3,41
